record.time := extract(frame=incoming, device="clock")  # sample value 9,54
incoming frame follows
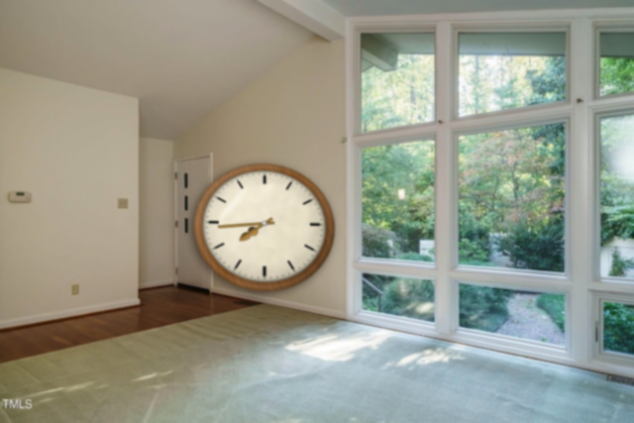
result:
7,44
